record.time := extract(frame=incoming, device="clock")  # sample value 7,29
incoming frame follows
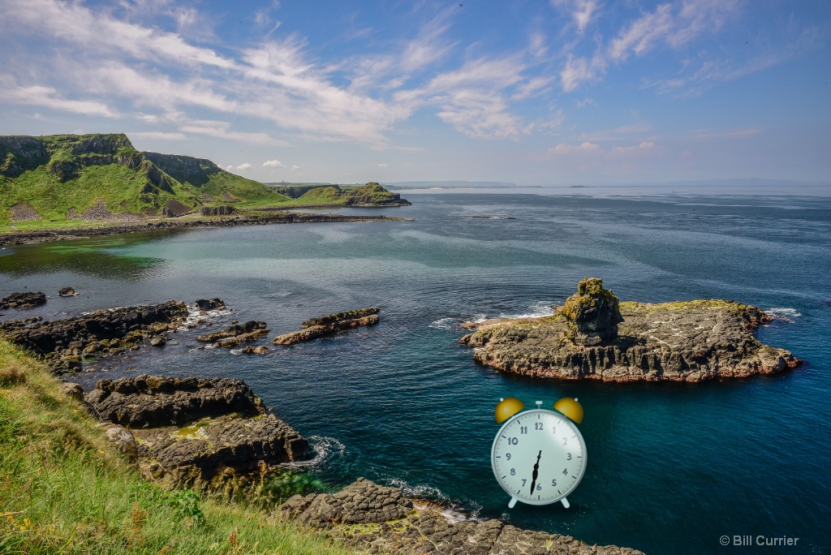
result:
6,32
